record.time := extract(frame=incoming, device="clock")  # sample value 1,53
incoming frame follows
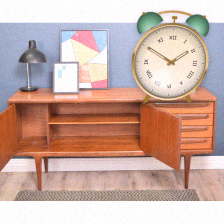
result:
1,50
